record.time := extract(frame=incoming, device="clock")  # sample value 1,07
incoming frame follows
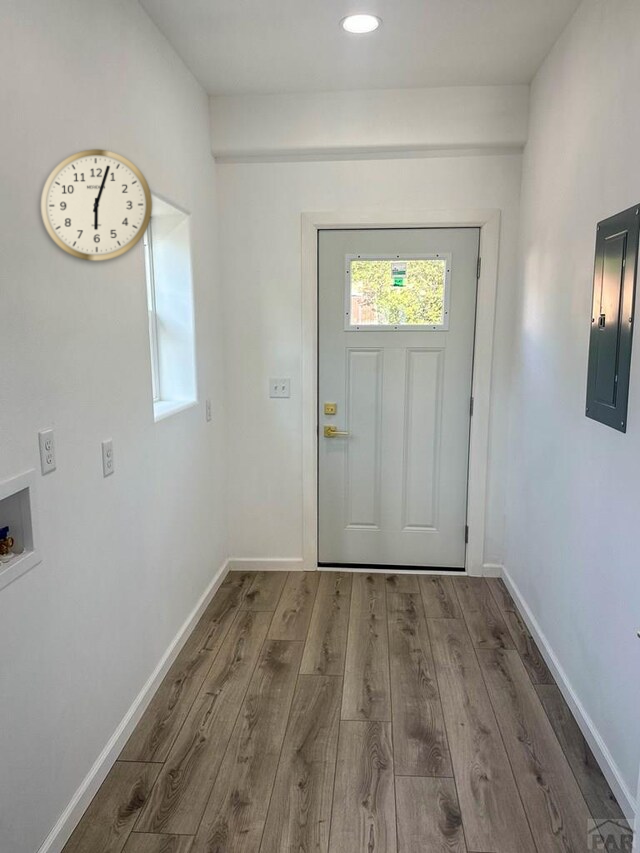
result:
6,03
